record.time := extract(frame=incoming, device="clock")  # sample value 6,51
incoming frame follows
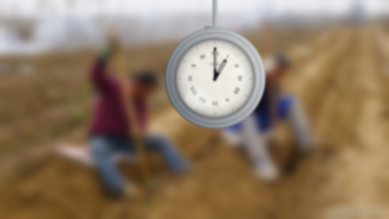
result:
1,00
